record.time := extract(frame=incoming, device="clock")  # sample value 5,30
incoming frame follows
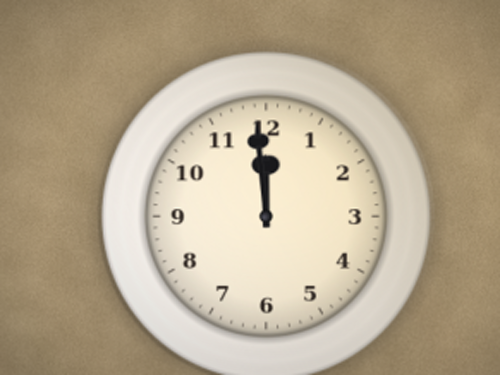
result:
11,59
